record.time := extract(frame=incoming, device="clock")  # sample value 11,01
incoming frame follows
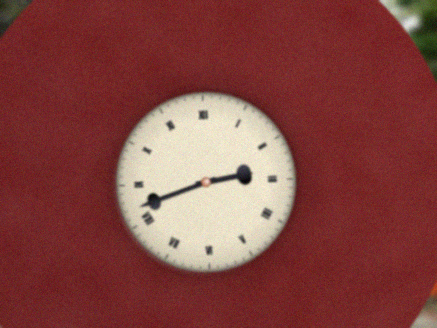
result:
2,42
